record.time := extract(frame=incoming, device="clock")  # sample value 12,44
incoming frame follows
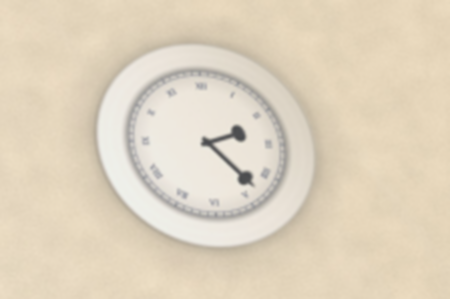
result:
2,23
